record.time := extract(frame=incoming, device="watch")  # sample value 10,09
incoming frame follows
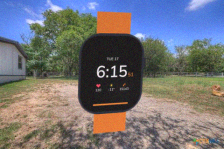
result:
6,15
